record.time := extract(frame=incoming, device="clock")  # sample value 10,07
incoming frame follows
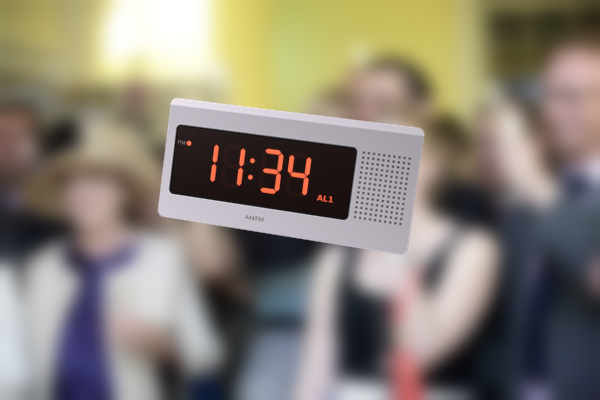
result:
11,34
